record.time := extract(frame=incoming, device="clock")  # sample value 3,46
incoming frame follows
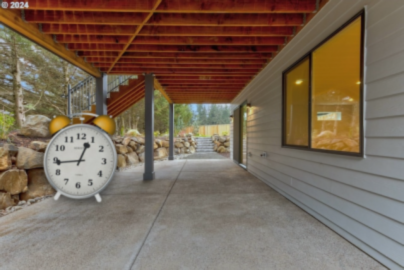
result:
12,44
